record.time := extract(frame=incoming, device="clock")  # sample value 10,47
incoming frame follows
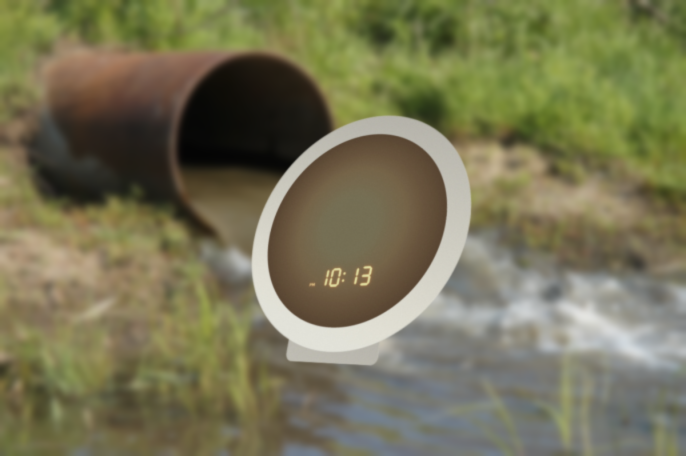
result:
10,13
